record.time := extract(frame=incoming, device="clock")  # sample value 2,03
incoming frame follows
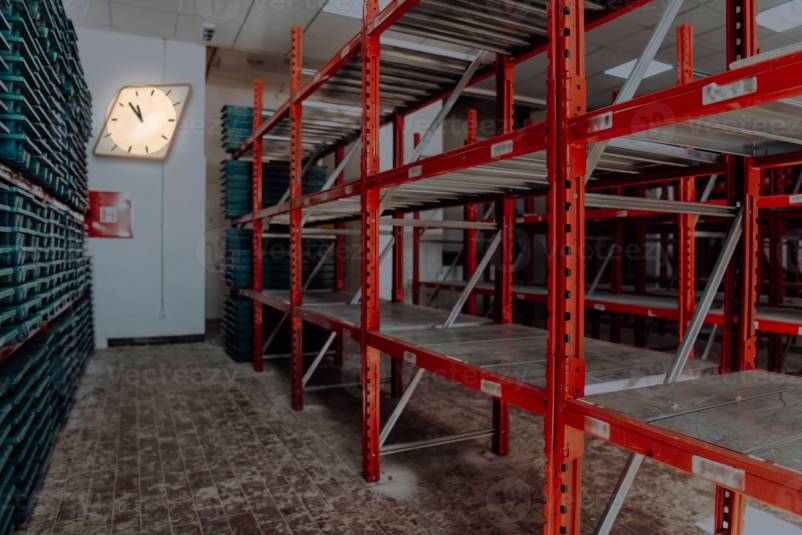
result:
10,52
